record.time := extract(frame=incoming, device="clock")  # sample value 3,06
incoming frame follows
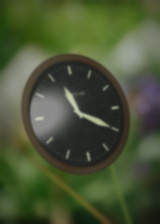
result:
11,20
